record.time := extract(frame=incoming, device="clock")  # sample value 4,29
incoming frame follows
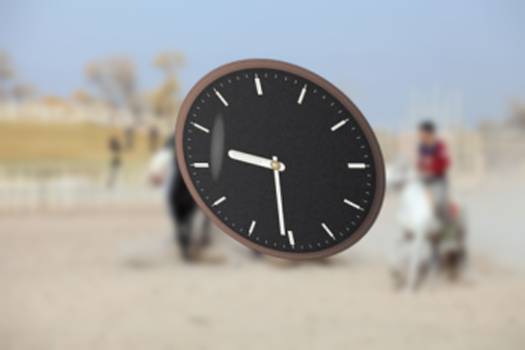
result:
9,31
